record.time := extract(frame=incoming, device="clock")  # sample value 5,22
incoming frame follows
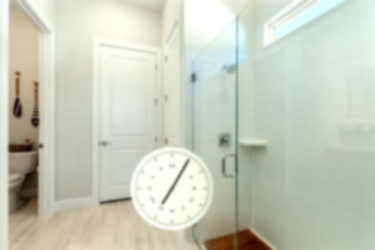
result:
7,05
